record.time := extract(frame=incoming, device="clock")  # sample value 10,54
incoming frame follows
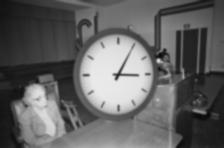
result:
3,05
